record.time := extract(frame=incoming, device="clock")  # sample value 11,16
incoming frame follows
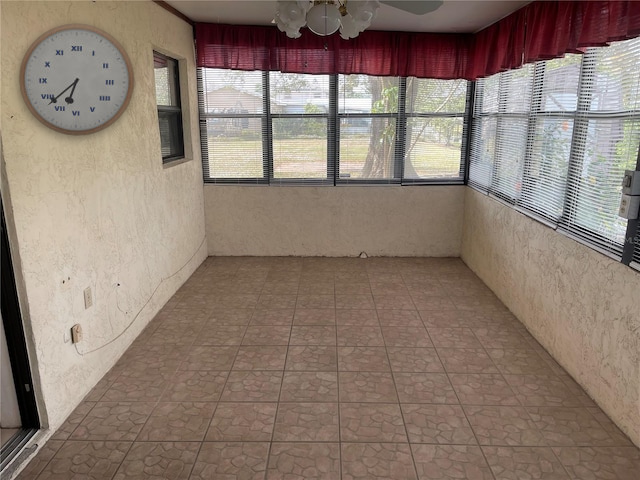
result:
6,38
